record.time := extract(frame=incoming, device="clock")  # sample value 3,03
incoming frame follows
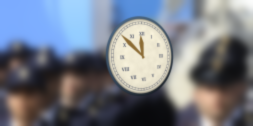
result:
11,52
